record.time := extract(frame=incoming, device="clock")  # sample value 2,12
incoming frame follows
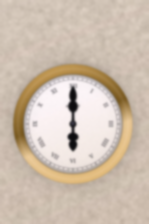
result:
6,00
